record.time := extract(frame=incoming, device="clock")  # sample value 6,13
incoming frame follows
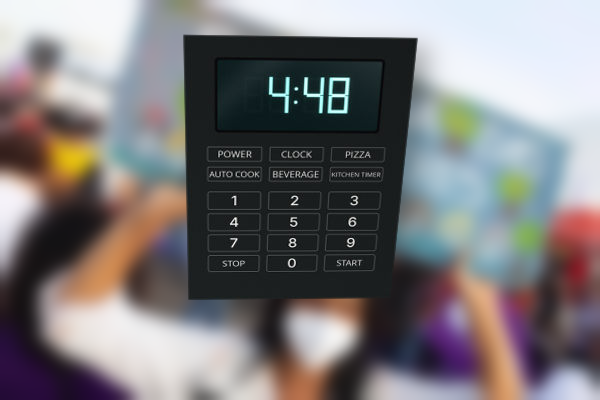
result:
4,48
